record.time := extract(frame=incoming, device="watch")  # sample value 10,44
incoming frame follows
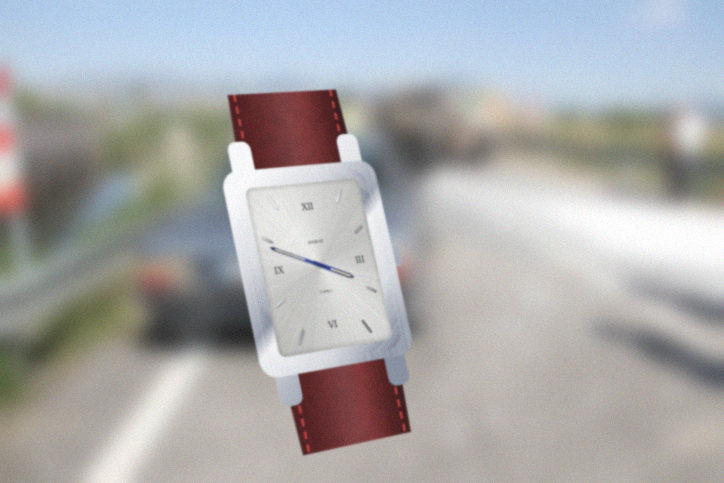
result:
3,49
